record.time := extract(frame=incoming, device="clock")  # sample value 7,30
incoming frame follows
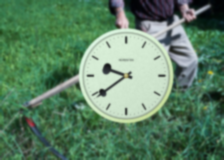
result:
9,39
